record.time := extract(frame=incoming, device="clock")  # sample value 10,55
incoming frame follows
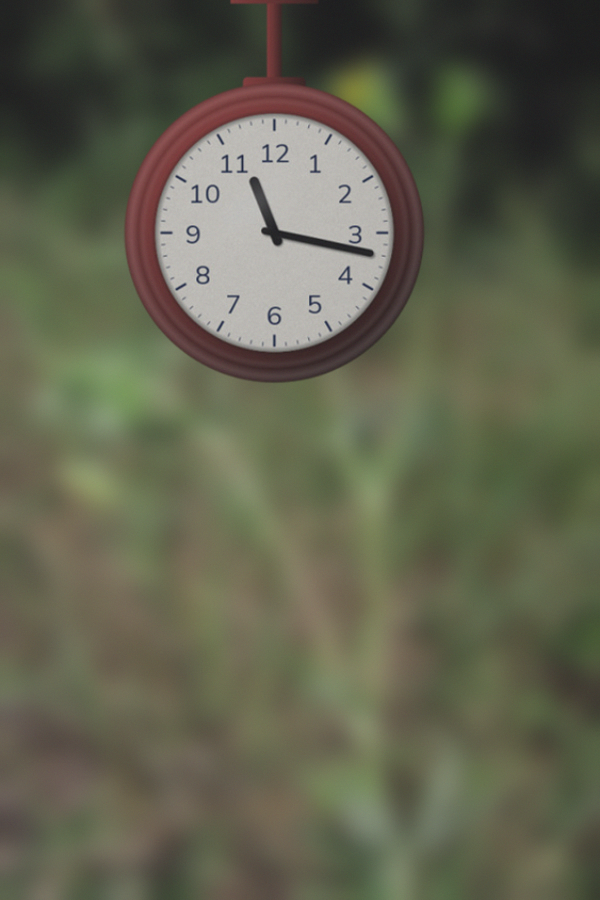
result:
11,17
